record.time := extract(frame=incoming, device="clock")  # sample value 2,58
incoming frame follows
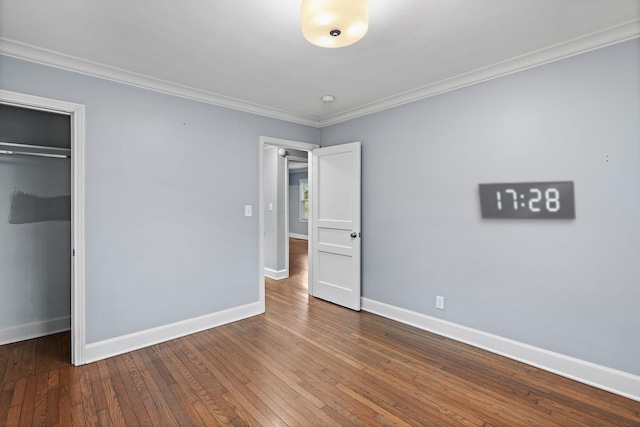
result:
17,28
